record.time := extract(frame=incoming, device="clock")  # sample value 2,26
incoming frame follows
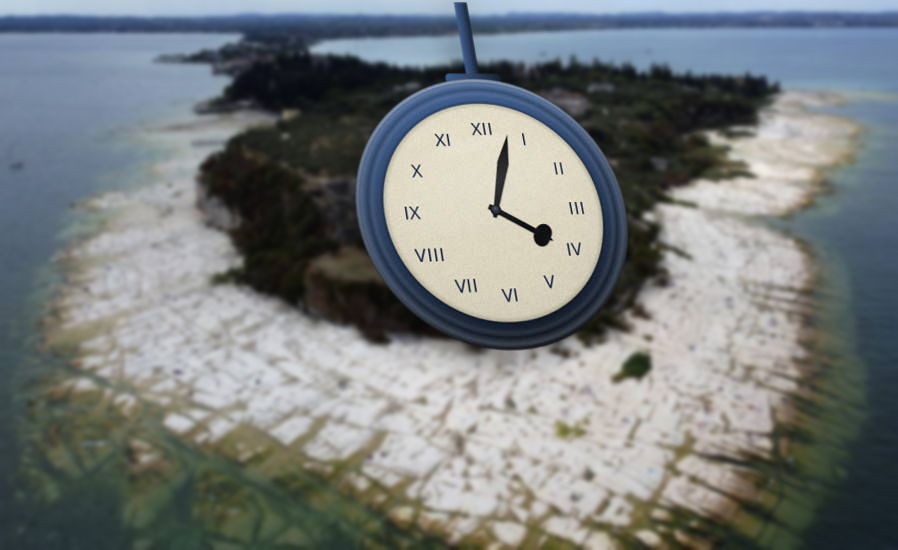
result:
4,03
